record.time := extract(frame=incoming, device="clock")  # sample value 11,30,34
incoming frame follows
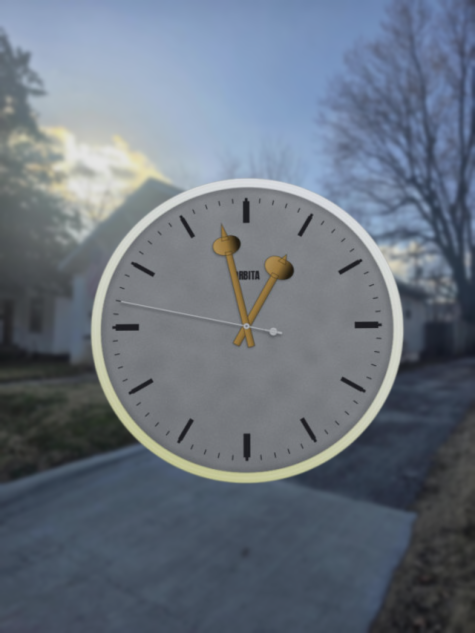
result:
12,57,47
